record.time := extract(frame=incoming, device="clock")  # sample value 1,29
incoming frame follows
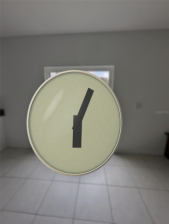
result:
6,04
